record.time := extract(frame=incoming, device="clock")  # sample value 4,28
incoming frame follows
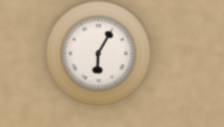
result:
6,05
